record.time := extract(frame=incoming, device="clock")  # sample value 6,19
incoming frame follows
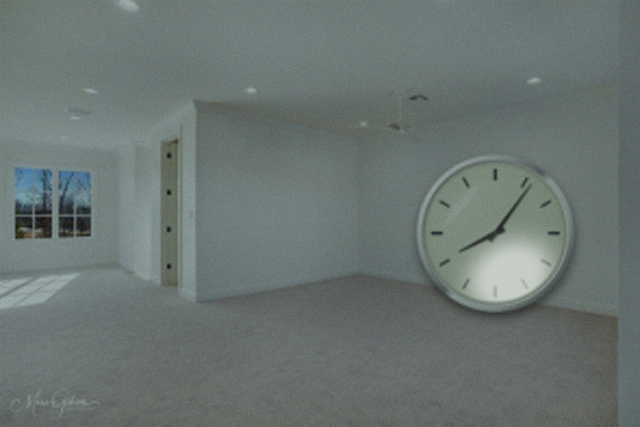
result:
8,06
